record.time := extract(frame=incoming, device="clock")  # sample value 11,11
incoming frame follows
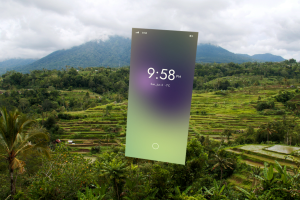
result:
9,58
